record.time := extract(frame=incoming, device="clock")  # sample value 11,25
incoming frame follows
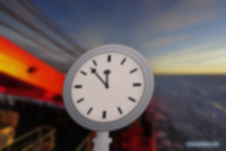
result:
11,53
